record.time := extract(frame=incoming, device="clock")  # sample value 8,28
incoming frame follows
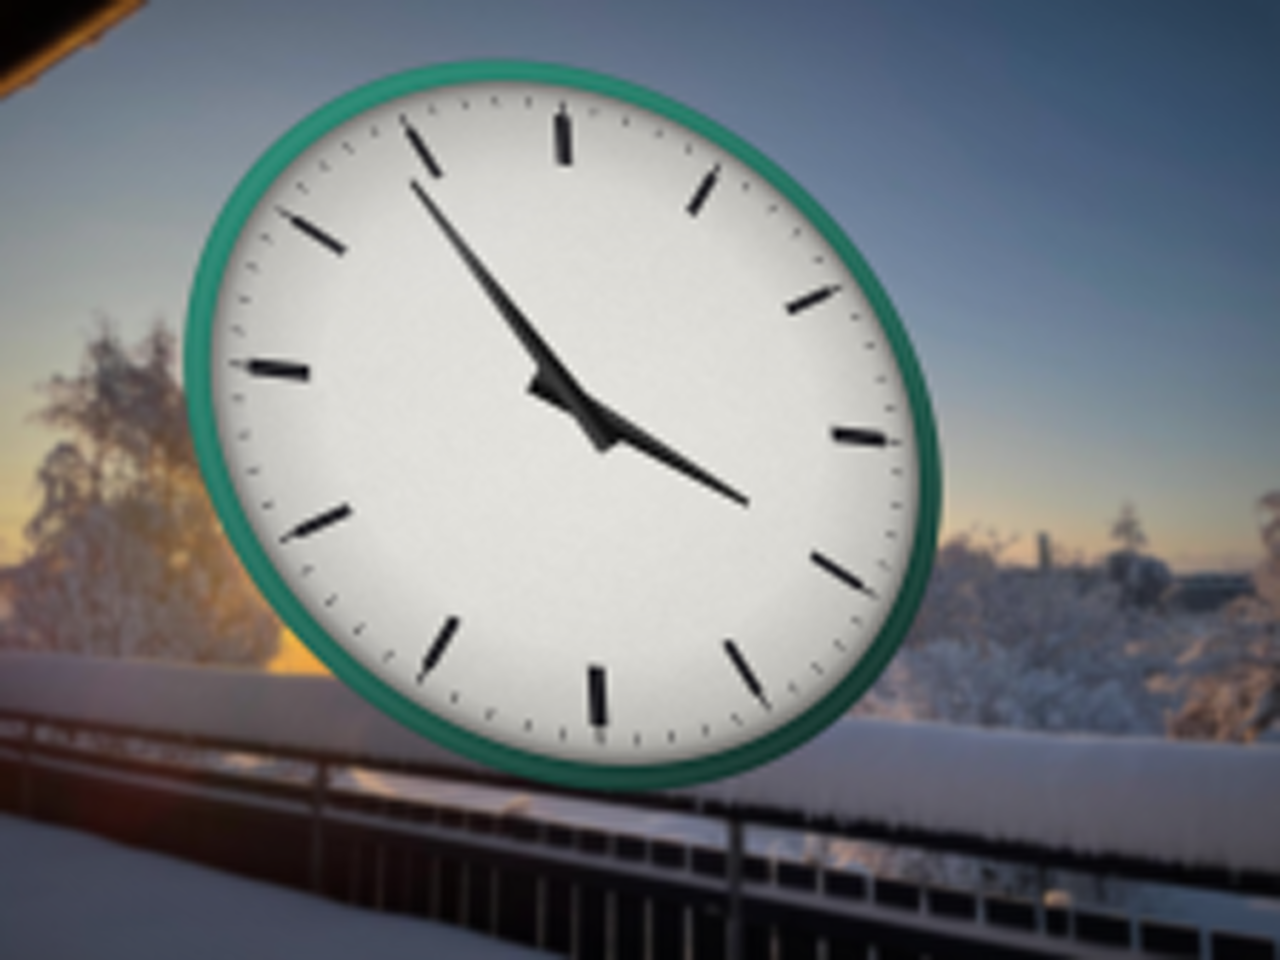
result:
3,54
